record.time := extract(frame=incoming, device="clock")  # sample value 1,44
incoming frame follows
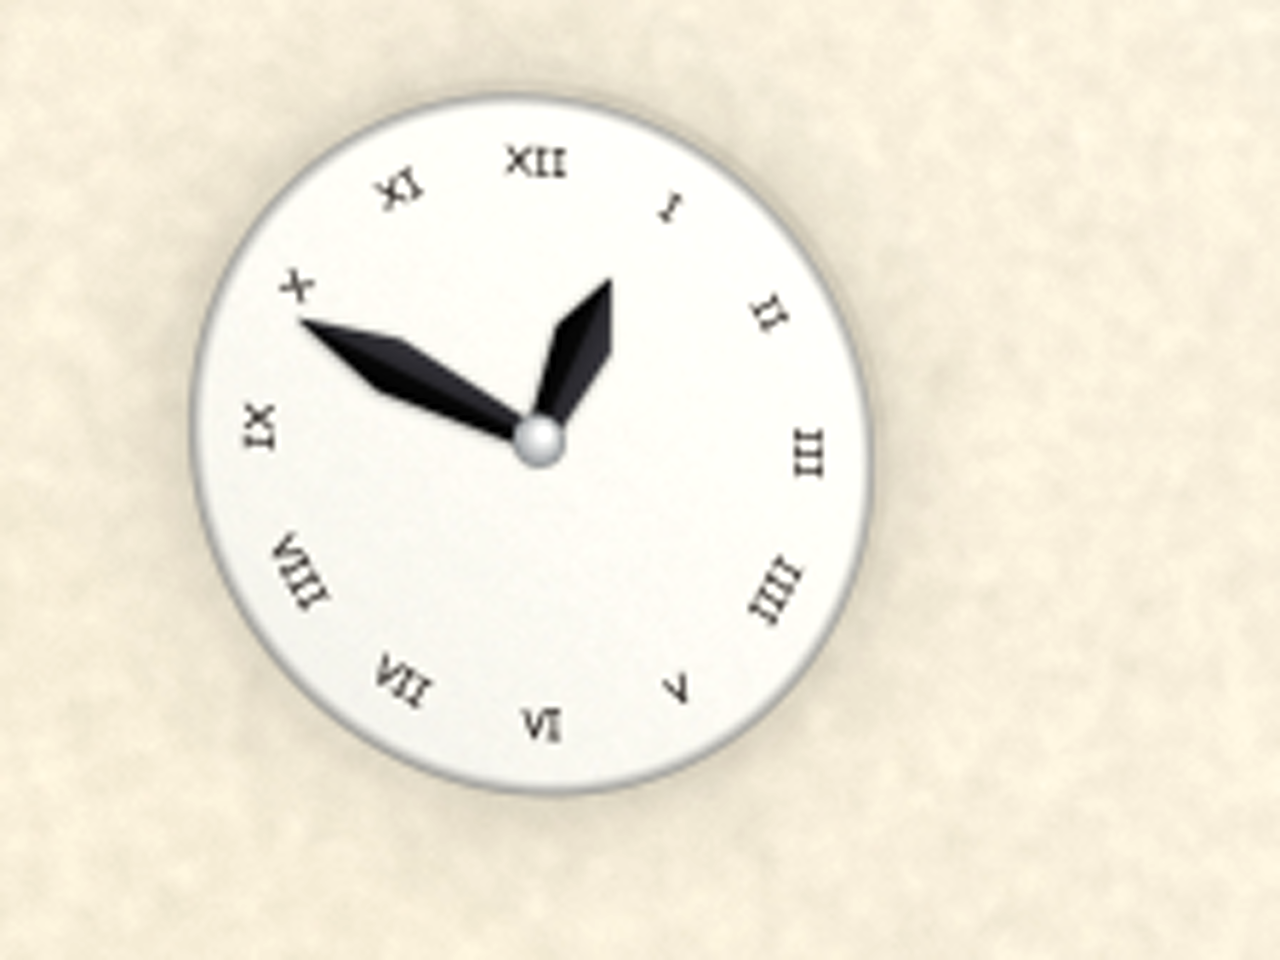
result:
12,49
